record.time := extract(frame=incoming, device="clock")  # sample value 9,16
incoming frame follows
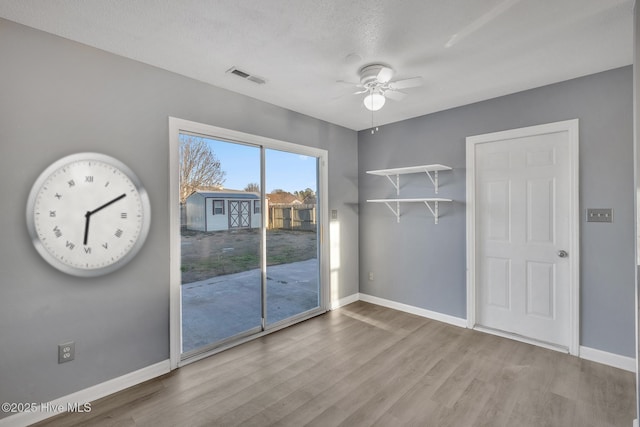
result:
6,10
